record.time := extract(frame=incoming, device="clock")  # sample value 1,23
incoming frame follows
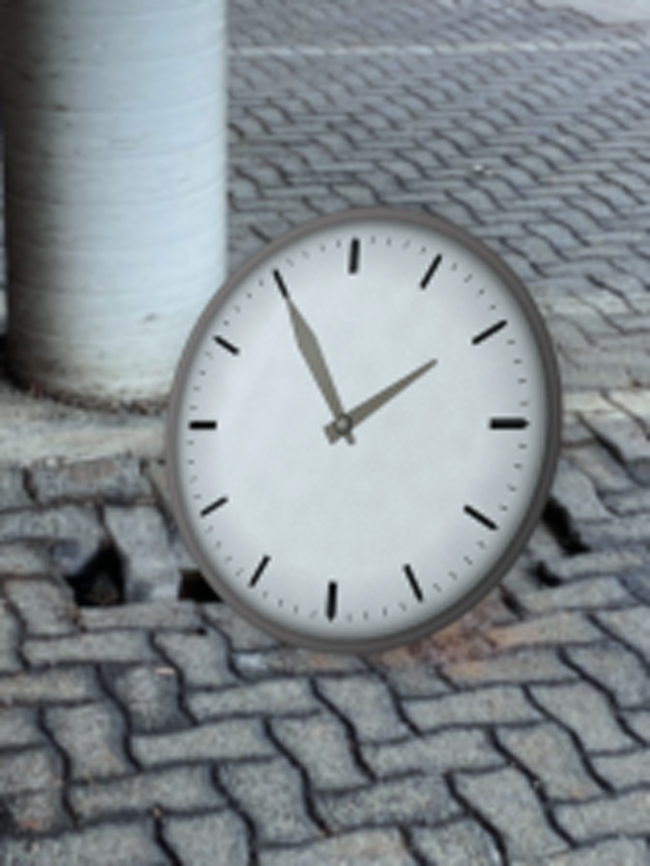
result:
1,55
